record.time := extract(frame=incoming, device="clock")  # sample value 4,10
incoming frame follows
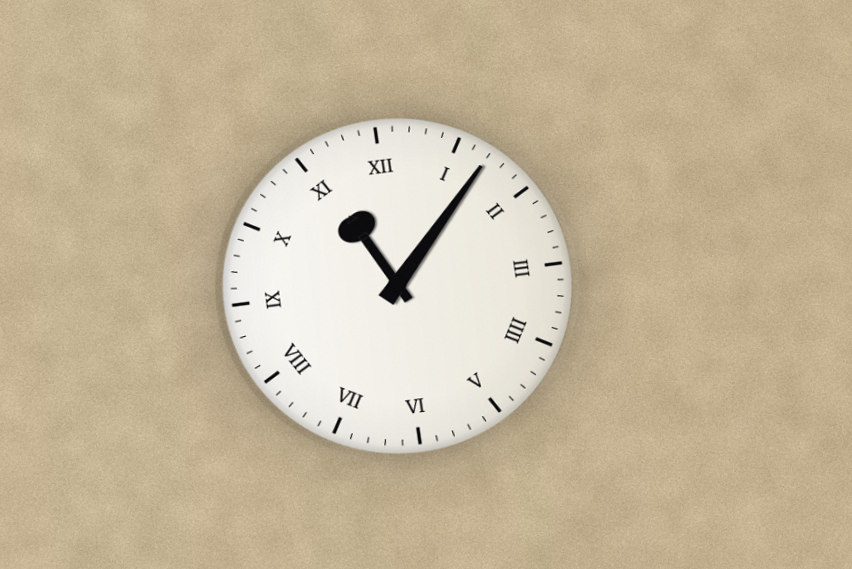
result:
11,07
